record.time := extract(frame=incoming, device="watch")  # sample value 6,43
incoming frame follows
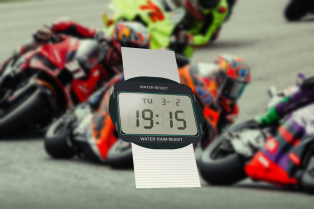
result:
19,15
